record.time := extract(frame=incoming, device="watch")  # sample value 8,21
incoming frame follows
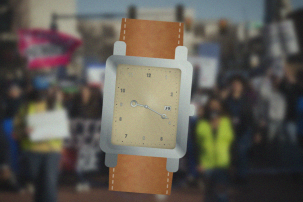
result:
9,19
